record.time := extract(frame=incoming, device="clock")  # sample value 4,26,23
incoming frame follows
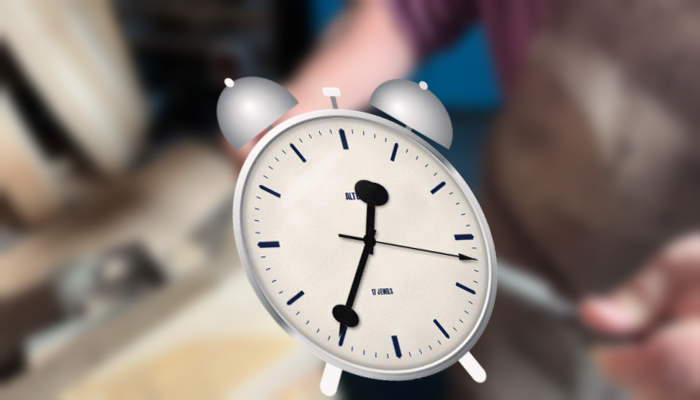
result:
12,35,17
